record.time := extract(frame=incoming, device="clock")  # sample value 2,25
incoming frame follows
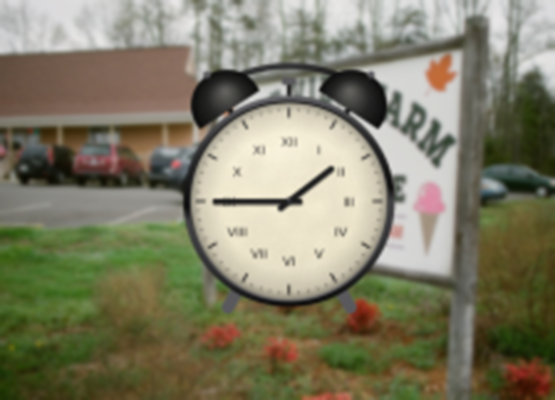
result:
1,45
